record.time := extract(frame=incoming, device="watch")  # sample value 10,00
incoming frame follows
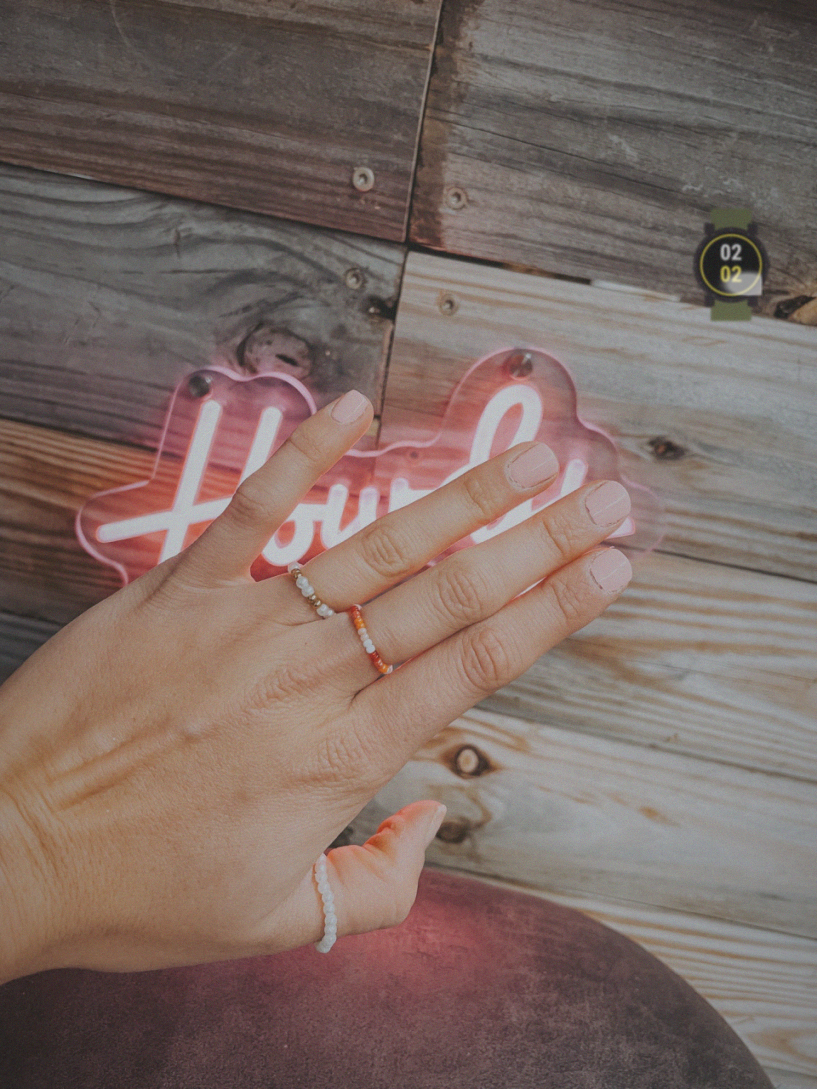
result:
2,02
